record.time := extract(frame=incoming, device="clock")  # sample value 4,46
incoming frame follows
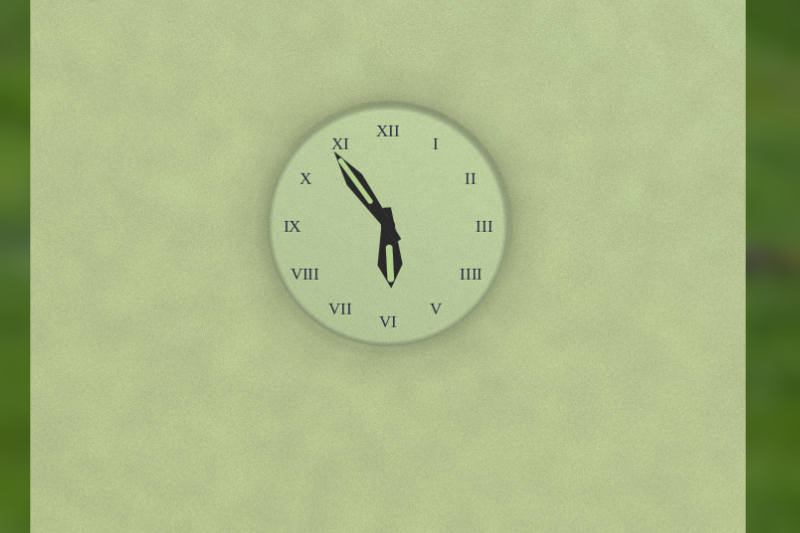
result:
5,54
